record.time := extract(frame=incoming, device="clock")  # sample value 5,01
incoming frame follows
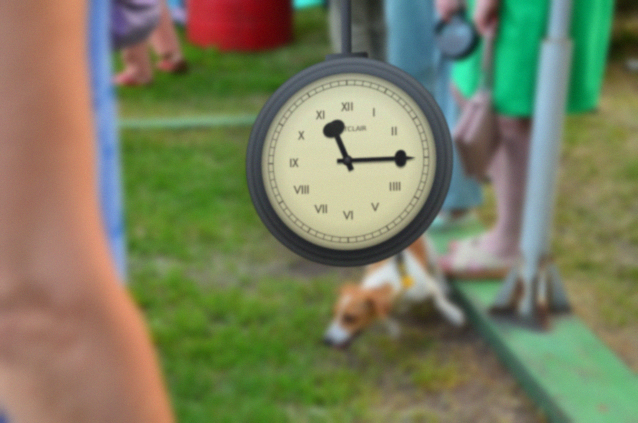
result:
11,15
